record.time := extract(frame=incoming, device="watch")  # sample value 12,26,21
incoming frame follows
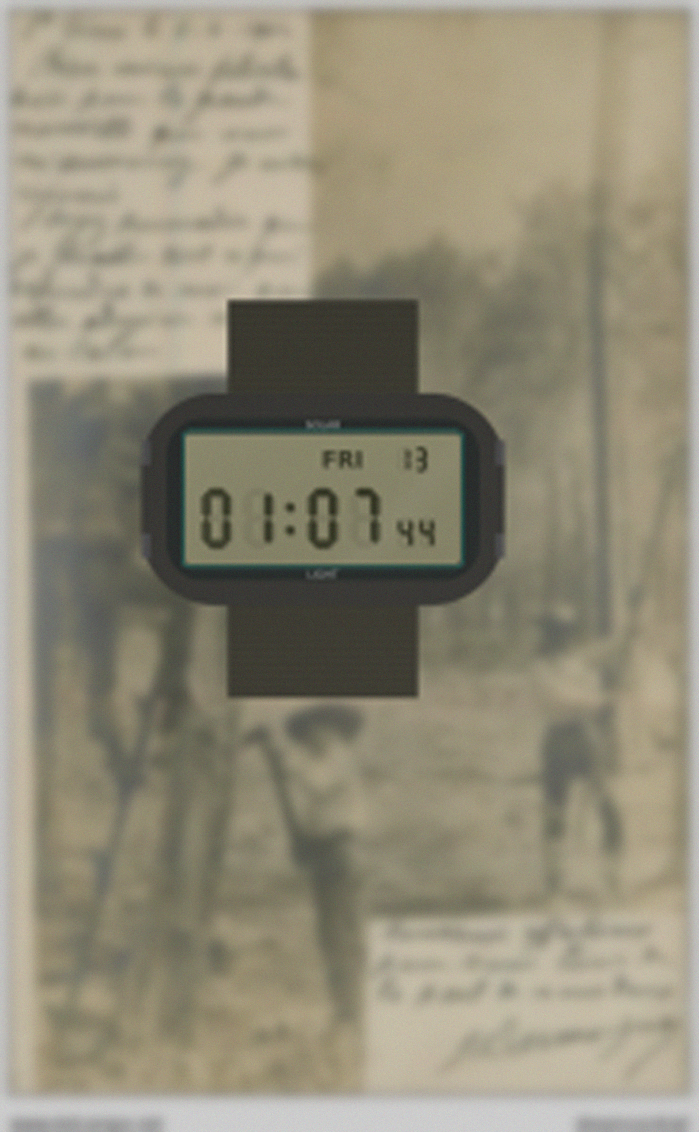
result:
1,07,44
